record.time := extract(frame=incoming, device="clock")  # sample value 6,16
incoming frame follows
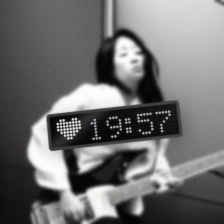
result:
19,57
